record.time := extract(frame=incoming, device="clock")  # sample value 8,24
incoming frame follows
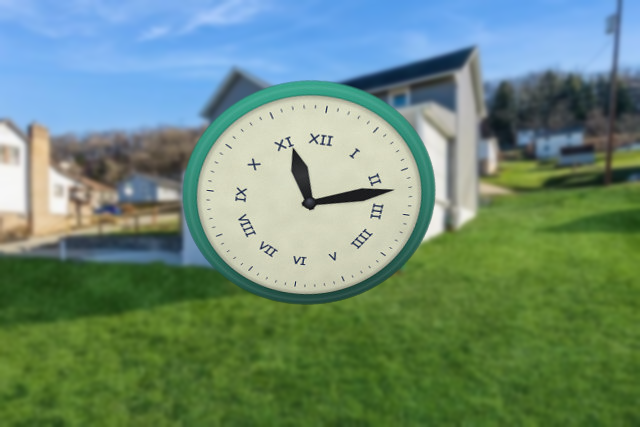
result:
11,12
